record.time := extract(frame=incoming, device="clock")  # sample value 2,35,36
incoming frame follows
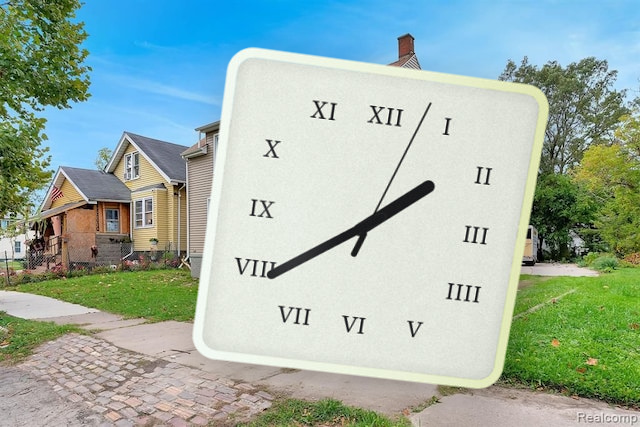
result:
1,39,03
